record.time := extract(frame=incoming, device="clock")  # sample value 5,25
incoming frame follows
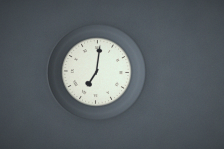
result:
7,01
